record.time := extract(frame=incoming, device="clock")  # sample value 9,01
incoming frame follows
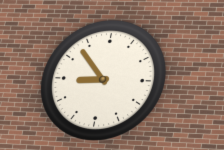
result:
8,53
